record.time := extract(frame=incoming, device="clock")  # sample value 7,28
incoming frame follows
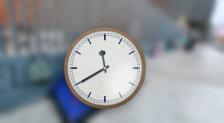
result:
11,40
